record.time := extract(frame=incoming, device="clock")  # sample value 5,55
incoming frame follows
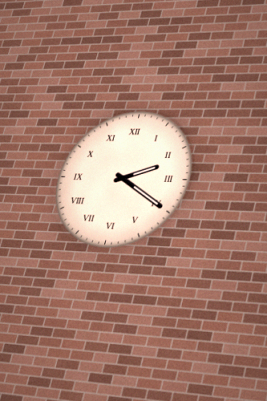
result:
2,20
